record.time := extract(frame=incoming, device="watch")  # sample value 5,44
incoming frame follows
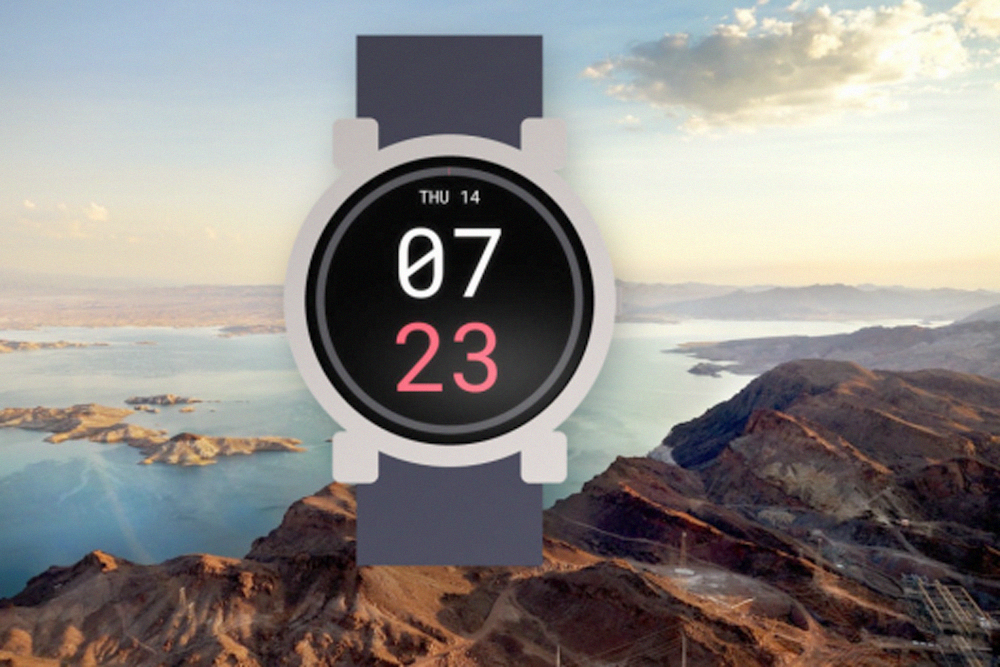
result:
7,23
